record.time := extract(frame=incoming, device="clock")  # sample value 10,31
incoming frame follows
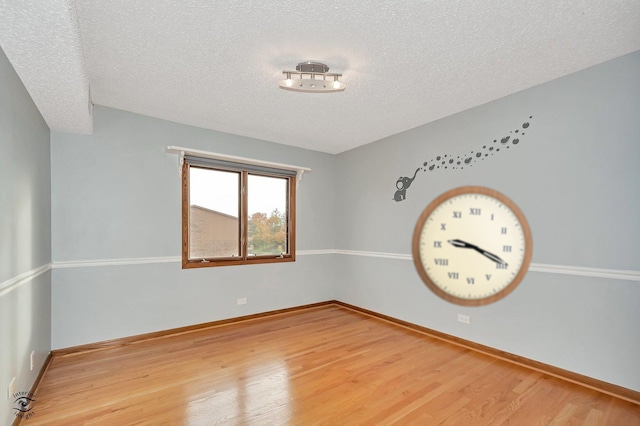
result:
9,19
